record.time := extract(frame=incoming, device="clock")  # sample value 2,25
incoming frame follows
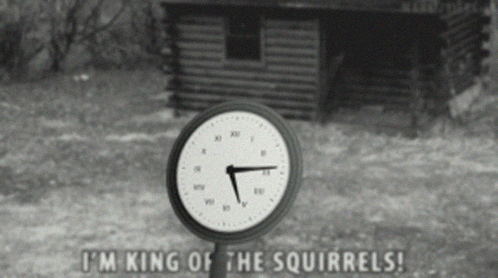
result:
5,14
